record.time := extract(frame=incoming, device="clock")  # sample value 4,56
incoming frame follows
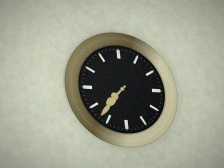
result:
7,37
